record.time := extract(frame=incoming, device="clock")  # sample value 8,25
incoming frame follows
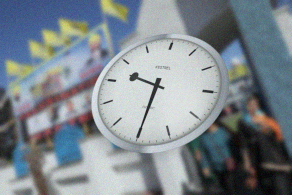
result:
9,30
